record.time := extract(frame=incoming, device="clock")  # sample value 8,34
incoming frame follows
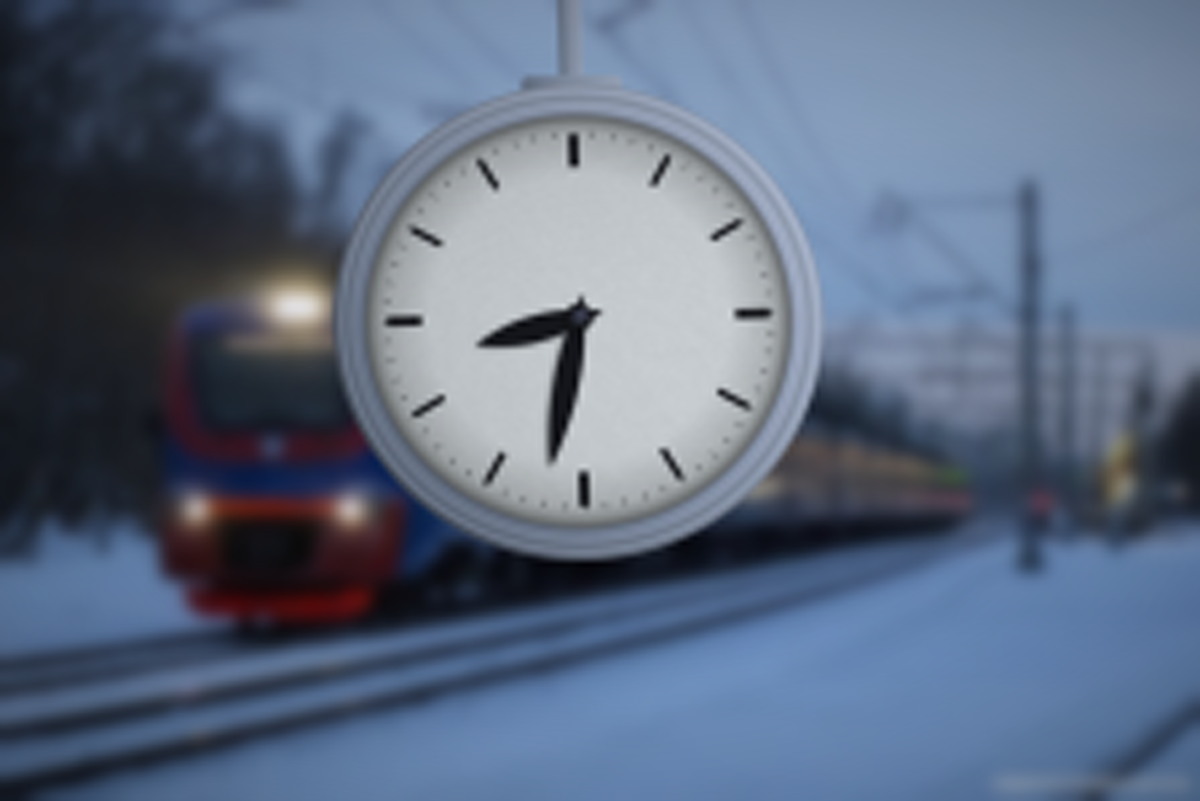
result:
8,32
